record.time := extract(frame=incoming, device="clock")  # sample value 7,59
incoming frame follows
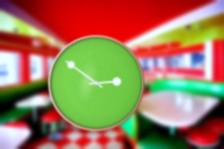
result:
2,51
